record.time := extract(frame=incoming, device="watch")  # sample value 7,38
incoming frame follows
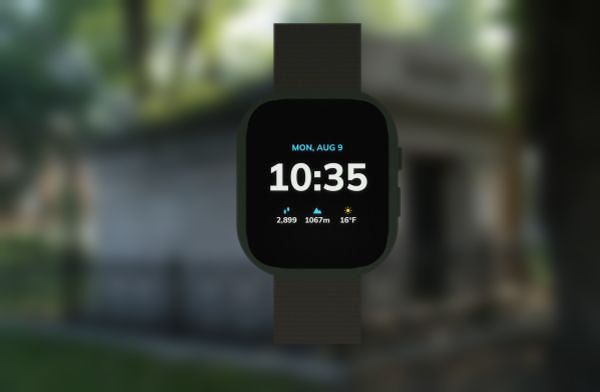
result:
10,35
